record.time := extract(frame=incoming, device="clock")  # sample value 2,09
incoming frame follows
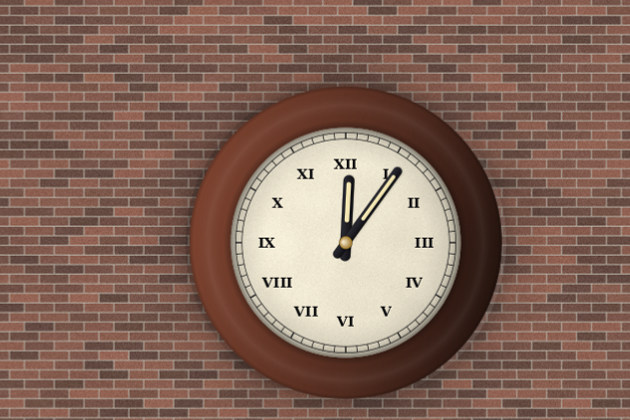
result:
12,06
